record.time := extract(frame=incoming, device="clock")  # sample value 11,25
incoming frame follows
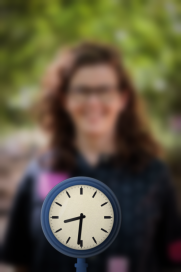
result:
8,31
